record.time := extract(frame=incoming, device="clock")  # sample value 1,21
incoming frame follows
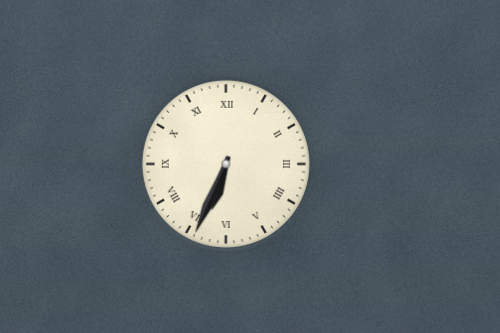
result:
6,34
